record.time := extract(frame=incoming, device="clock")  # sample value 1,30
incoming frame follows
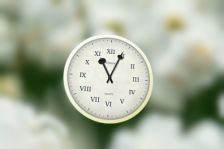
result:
11,04
